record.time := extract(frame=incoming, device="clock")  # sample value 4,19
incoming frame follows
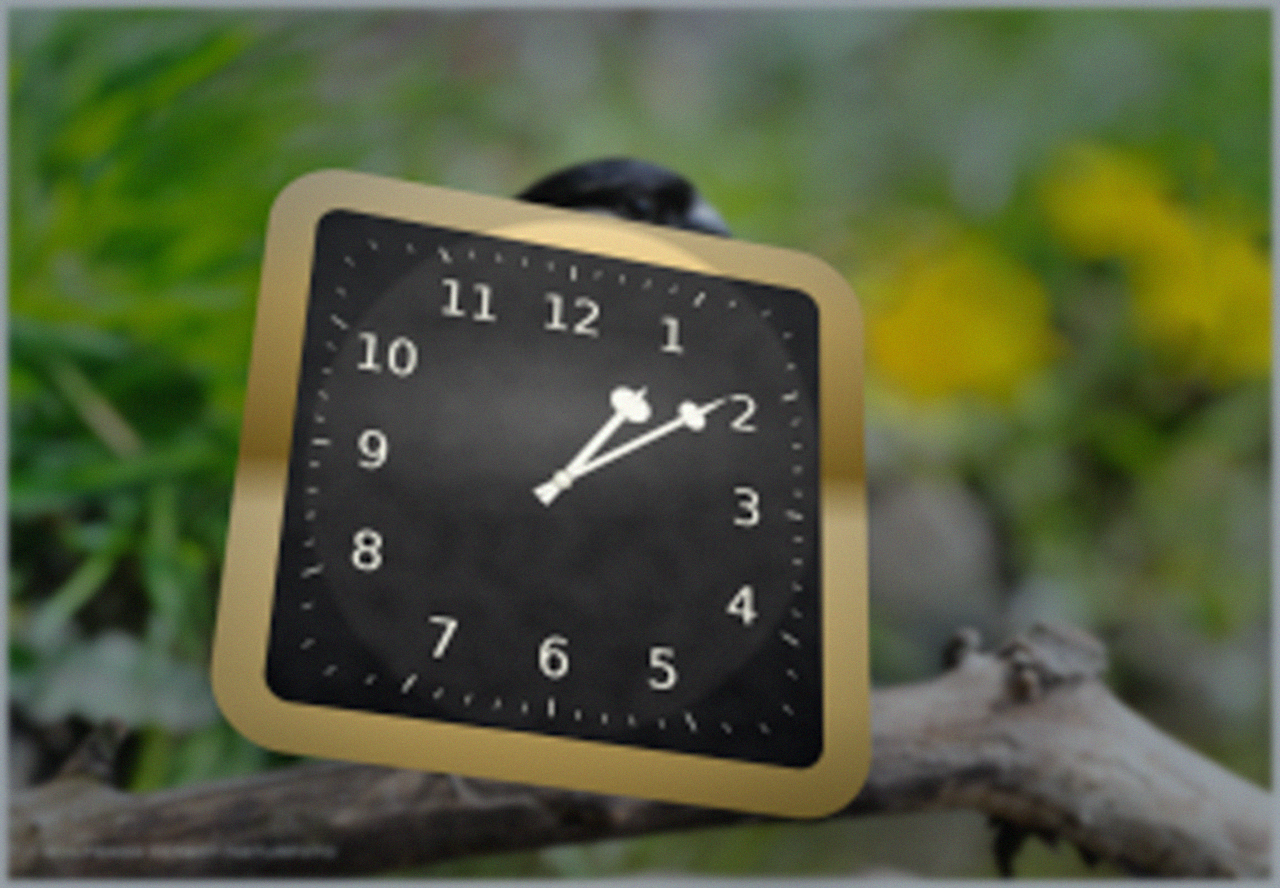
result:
1,09
